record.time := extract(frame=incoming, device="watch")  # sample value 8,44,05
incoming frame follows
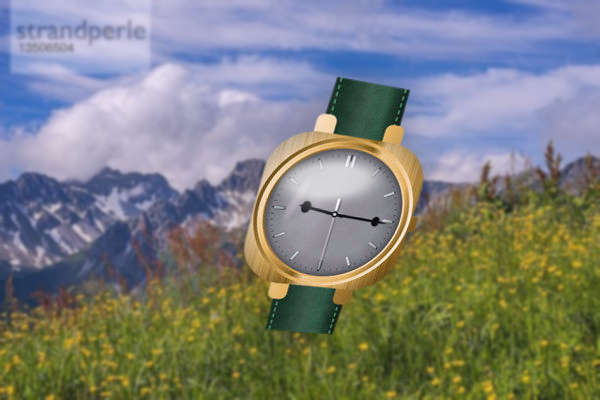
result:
9,15,30
